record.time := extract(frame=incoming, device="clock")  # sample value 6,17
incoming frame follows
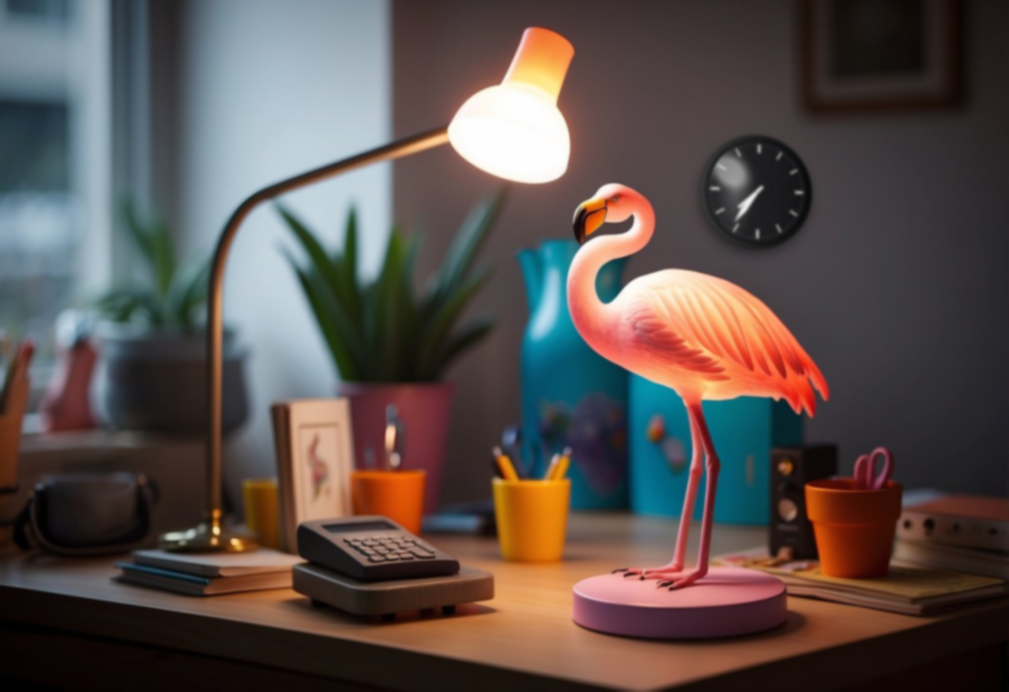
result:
7,36
